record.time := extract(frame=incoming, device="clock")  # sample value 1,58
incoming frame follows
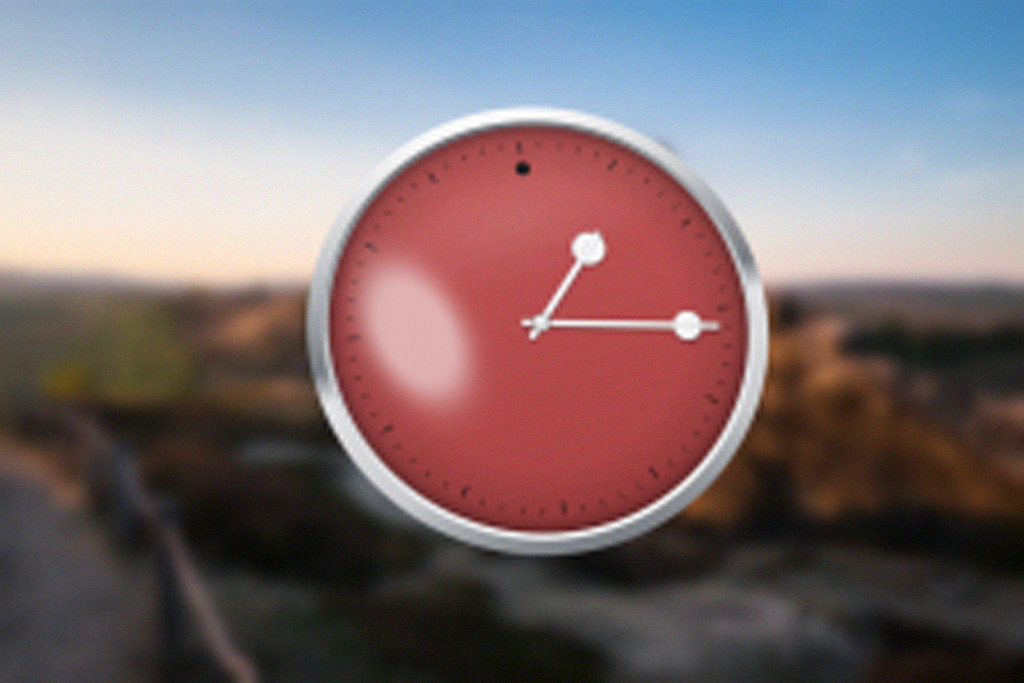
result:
1,16
